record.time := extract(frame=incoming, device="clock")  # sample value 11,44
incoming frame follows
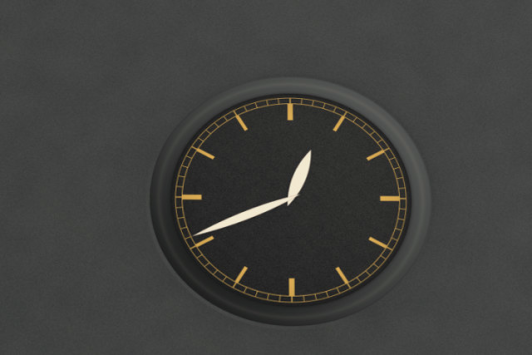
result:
12,41
